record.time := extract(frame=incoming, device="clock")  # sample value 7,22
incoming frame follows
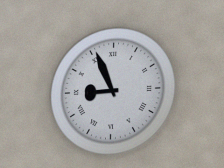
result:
8,56
